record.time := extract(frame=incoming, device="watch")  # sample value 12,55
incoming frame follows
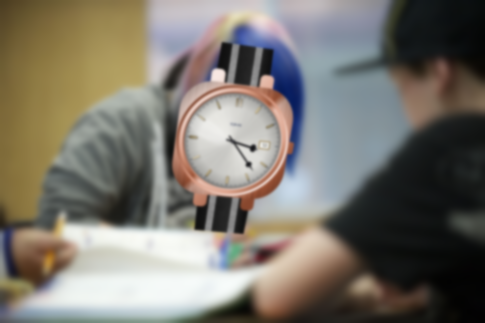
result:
3,23
